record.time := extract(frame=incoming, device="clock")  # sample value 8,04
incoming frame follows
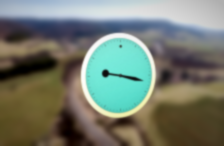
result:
9,17
